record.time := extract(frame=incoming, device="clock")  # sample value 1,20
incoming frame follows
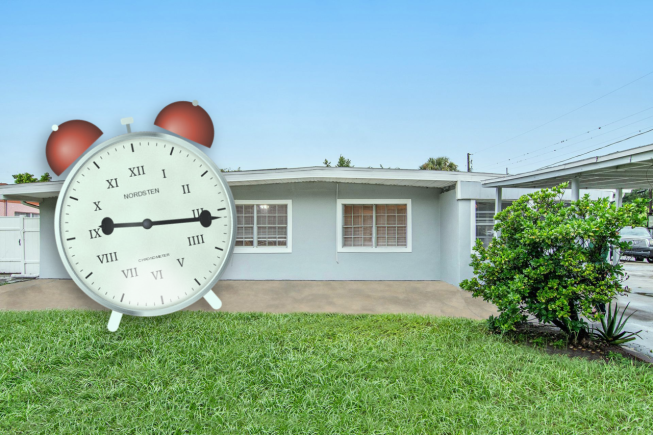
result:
9,16
